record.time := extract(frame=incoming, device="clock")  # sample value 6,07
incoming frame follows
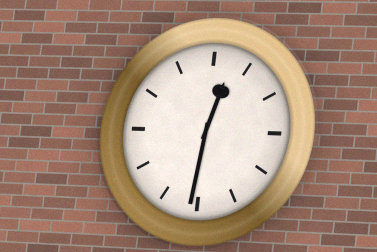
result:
12,31
